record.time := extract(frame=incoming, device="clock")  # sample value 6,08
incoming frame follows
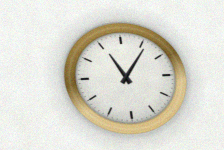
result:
11,06
